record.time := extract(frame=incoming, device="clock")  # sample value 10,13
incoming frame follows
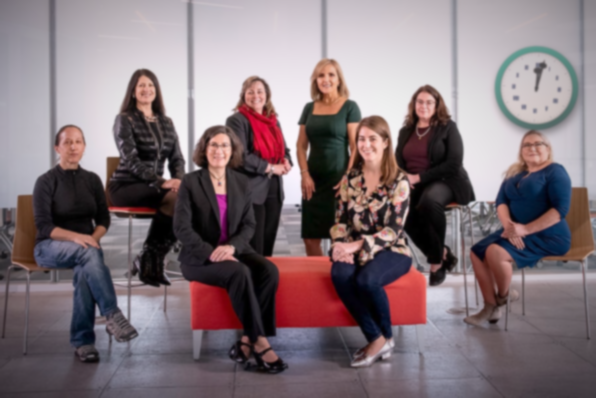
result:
12,02
